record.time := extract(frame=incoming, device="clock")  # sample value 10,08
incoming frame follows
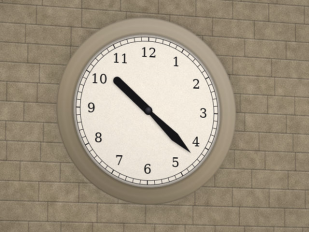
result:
10,22
